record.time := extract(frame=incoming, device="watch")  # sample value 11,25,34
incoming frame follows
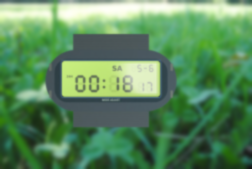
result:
0,18,17
